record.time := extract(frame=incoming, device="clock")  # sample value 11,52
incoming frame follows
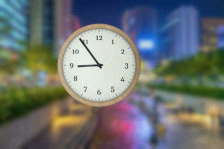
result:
8,54
